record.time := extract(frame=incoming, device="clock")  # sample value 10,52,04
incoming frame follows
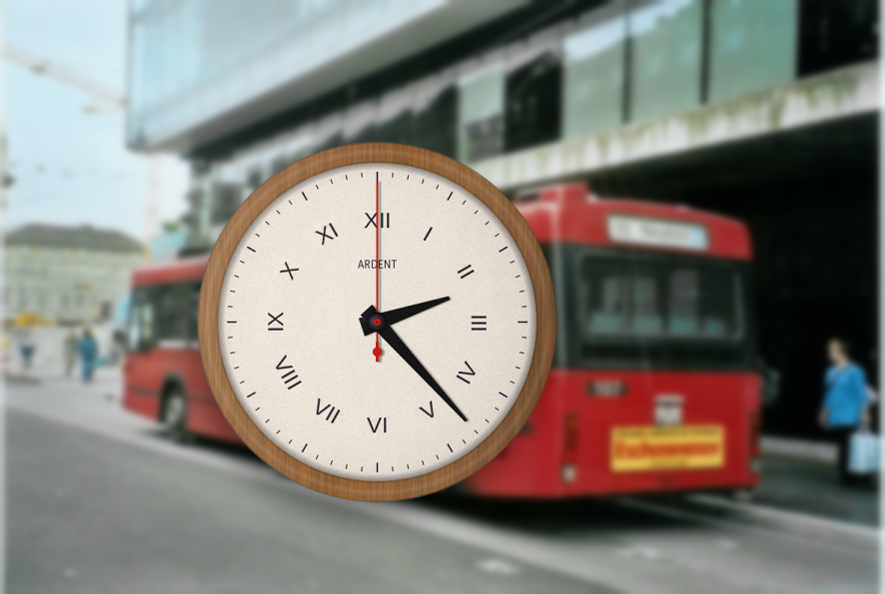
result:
2,23,00
